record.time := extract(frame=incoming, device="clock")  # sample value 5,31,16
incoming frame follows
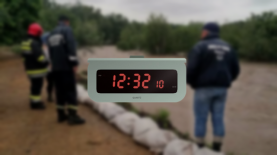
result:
12,32,10
